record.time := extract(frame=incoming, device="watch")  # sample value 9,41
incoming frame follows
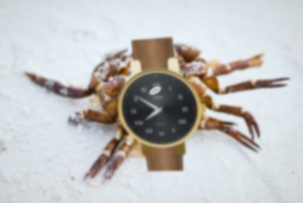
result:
7,51
